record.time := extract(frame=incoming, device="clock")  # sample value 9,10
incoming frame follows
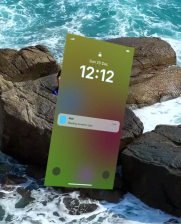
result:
12,12
